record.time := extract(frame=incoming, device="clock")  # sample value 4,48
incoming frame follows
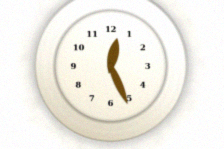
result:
12,26
